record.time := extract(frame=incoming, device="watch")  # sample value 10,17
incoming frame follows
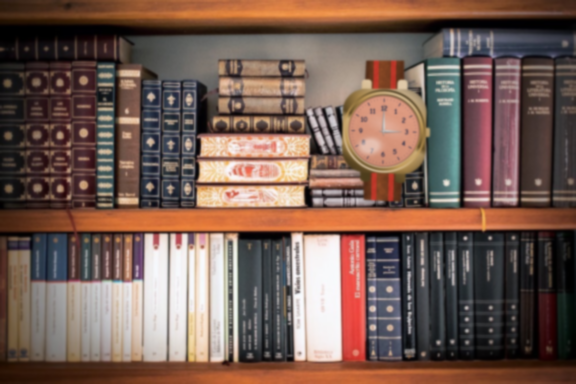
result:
3,00
